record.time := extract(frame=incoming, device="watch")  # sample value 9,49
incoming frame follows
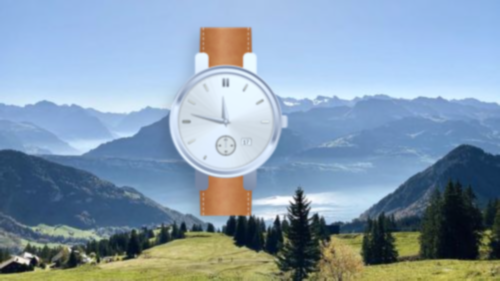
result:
11,47
